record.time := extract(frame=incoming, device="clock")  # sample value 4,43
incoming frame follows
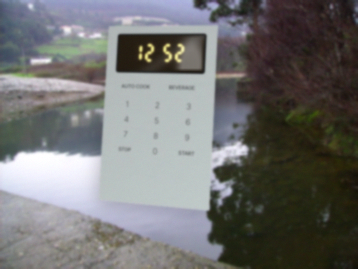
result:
12,52
